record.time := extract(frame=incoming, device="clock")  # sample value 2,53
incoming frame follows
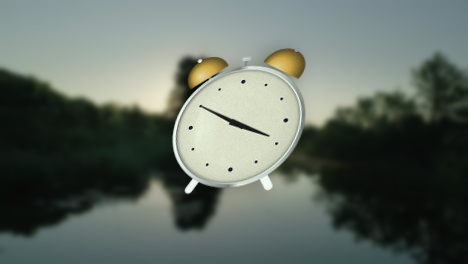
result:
3,50
